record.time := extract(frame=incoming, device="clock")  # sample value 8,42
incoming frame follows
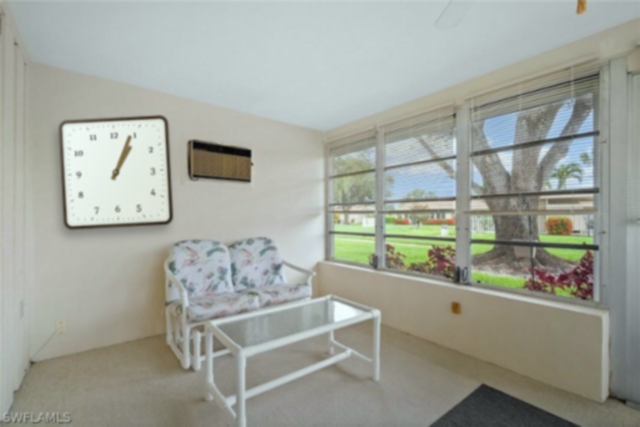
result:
1,04
